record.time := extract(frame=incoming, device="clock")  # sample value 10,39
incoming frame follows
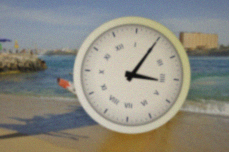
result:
4,10
